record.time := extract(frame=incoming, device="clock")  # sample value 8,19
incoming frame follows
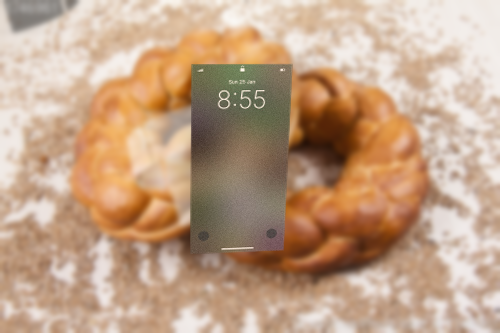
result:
8,55
